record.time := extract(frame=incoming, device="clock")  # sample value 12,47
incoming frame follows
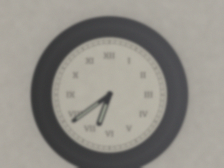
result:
6,39
